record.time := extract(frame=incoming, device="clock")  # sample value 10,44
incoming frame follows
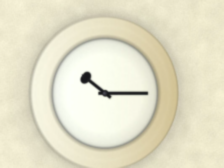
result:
10,15
